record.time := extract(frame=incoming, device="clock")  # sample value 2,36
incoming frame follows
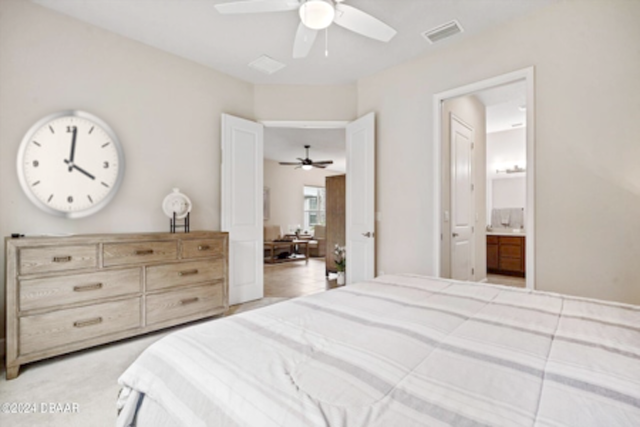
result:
4,01
